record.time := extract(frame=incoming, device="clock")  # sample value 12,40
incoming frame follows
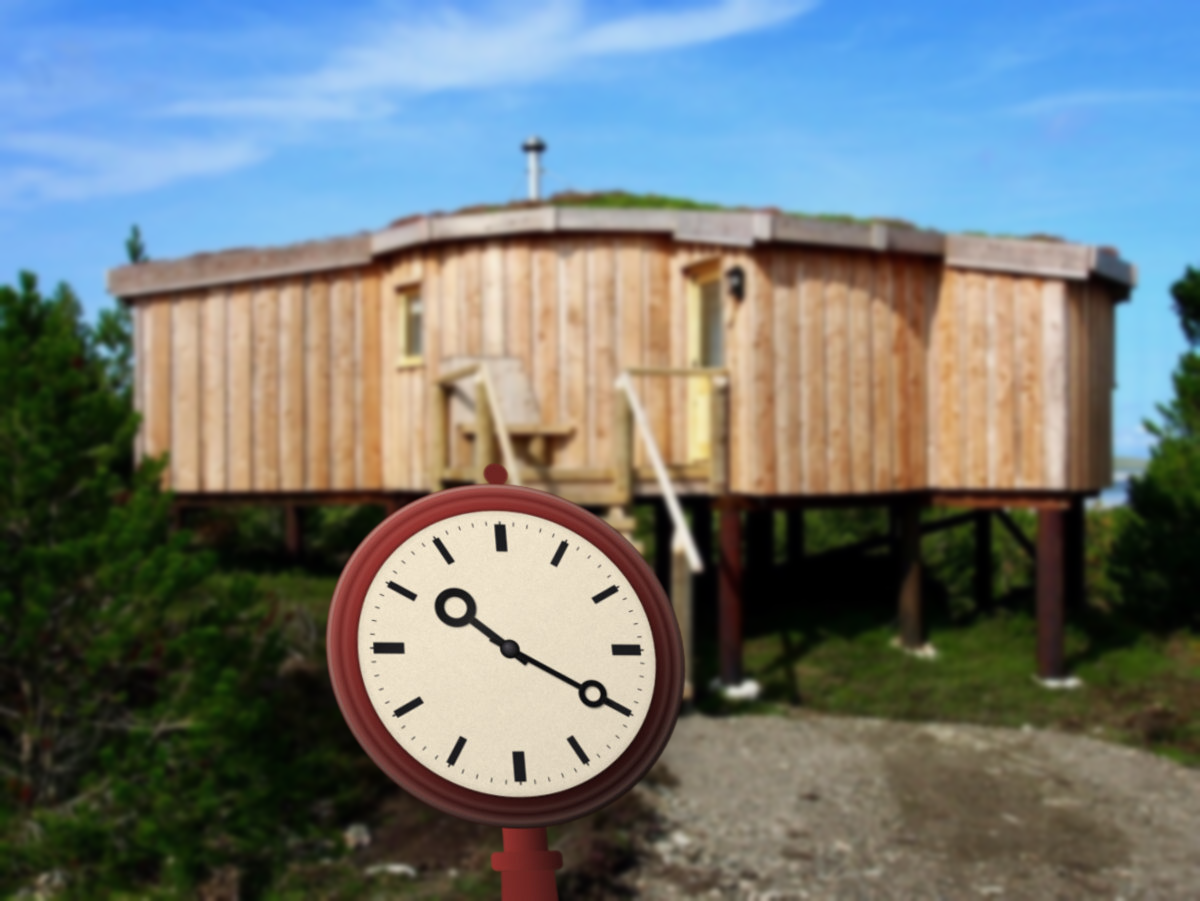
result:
10,20
